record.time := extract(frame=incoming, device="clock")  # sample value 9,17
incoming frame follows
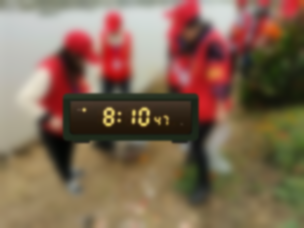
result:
8,10
